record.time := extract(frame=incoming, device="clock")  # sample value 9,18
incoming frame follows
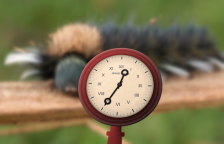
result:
12,35
